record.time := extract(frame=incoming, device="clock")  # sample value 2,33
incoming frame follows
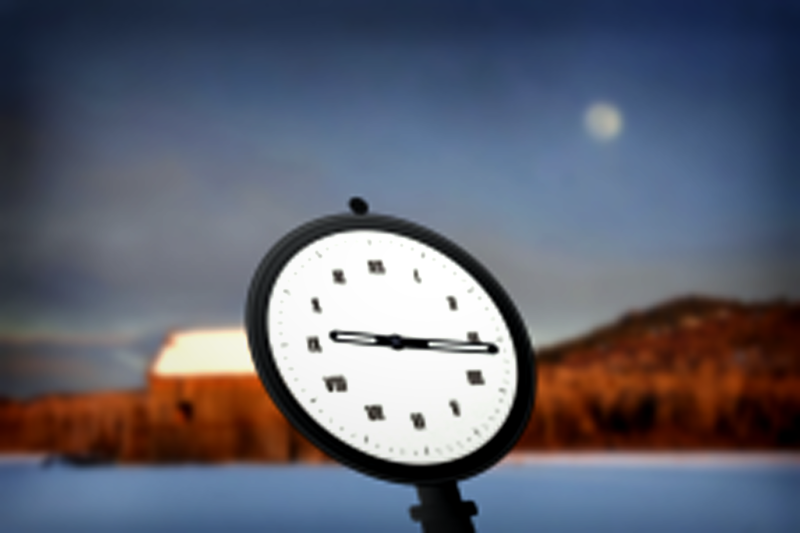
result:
9,16
